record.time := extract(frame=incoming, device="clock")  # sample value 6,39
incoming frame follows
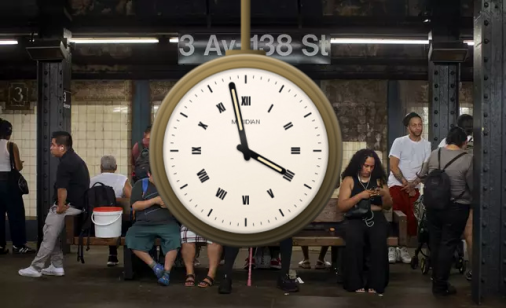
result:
3,58
